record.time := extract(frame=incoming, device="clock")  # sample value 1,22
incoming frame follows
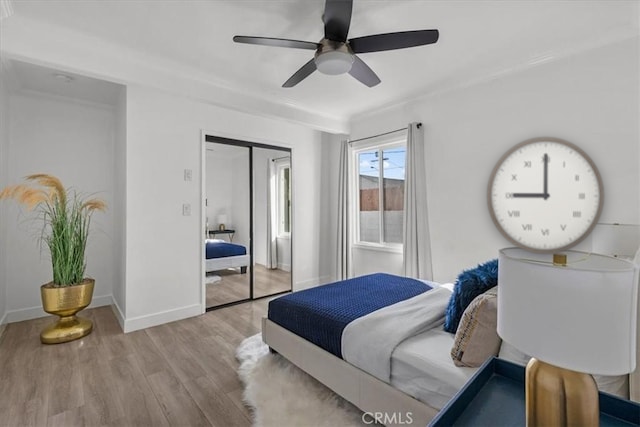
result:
9,00
